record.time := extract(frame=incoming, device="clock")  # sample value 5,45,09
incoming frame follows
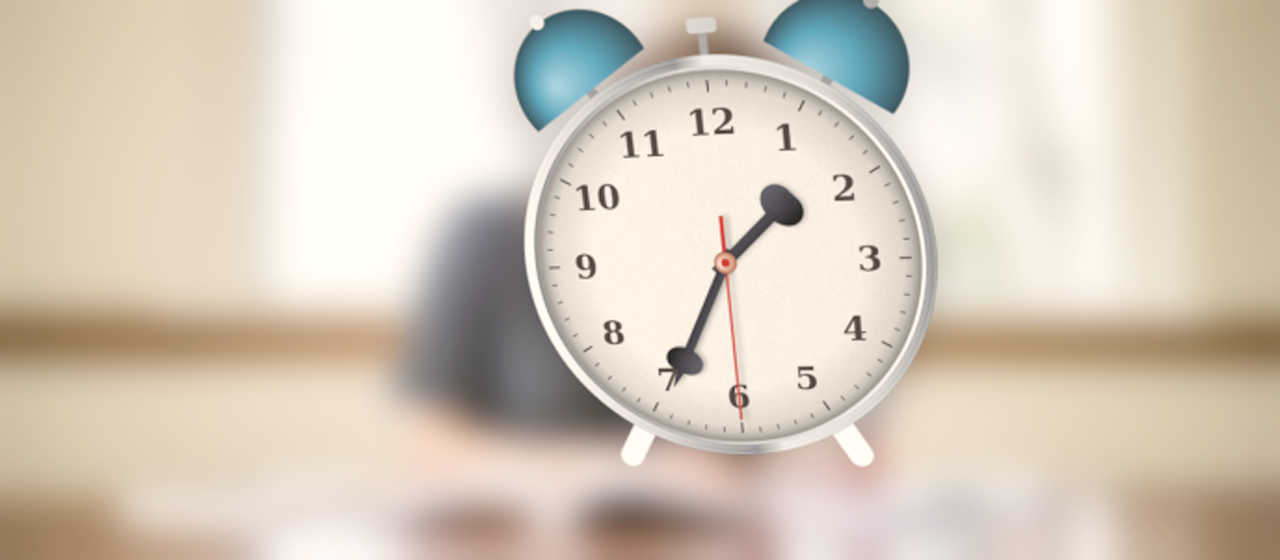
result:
1,34,30
